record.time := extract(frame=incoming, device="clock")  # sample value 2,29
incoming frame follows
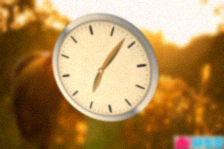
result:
7,08
